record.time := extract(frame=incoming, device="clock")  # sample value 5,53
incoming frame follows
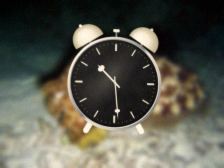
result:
10,29
